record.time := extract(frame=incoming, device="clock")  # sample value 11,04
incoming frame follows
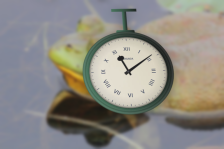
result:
11,09
